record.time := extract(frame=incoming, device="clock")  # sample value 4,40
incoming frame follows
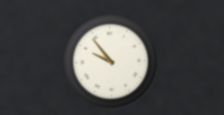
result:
9,54
